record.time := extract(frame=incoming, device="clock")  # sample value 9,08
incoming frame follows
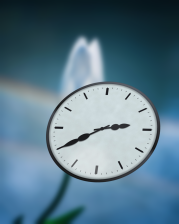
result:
2,40
